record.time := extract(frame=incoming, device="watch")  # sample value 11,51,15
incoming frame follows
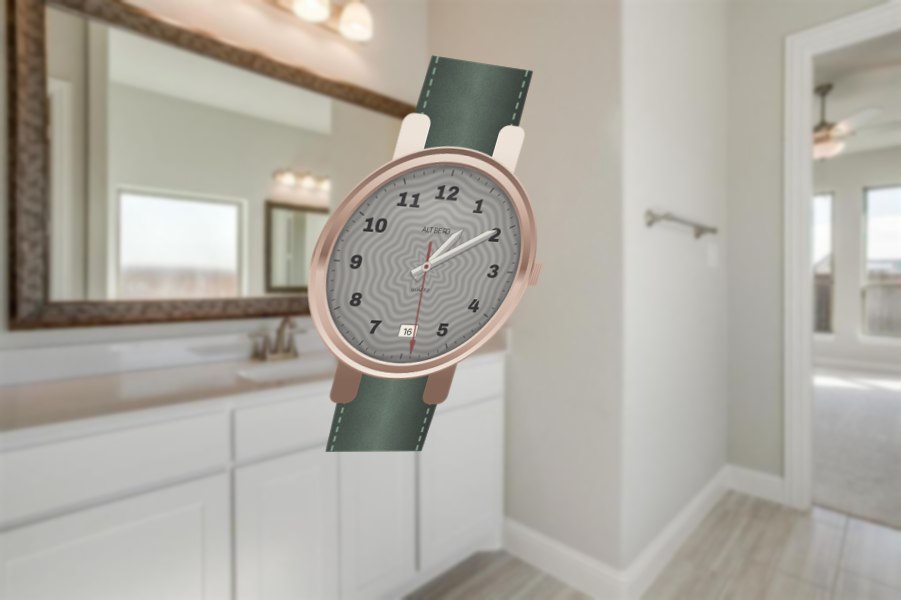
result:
1,09,29
